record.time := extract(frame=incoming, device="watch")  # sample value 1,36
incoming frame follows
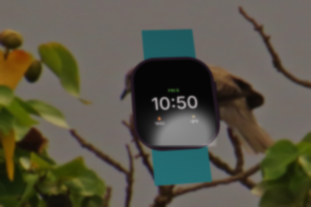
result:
10,50
